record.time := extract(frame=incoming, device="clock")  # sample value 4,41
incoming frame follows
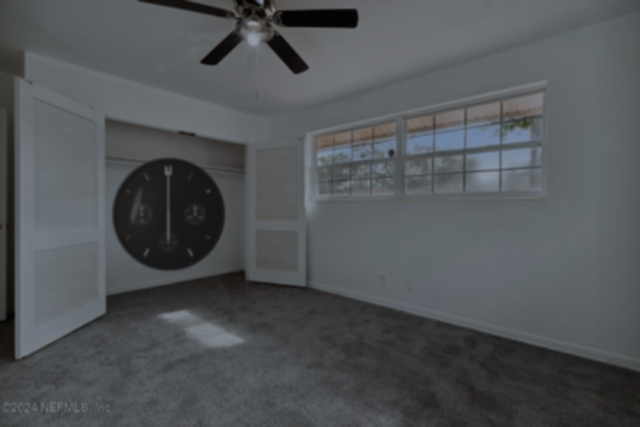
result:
6,00
